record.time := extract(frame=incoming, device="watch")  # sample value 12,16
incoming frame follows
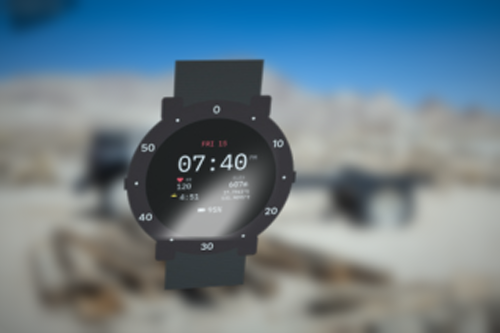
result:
7,40
